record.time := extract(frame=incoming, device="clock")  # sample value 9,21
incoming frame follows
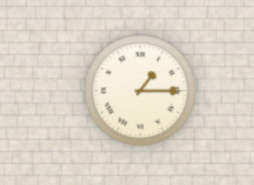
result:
1,15
